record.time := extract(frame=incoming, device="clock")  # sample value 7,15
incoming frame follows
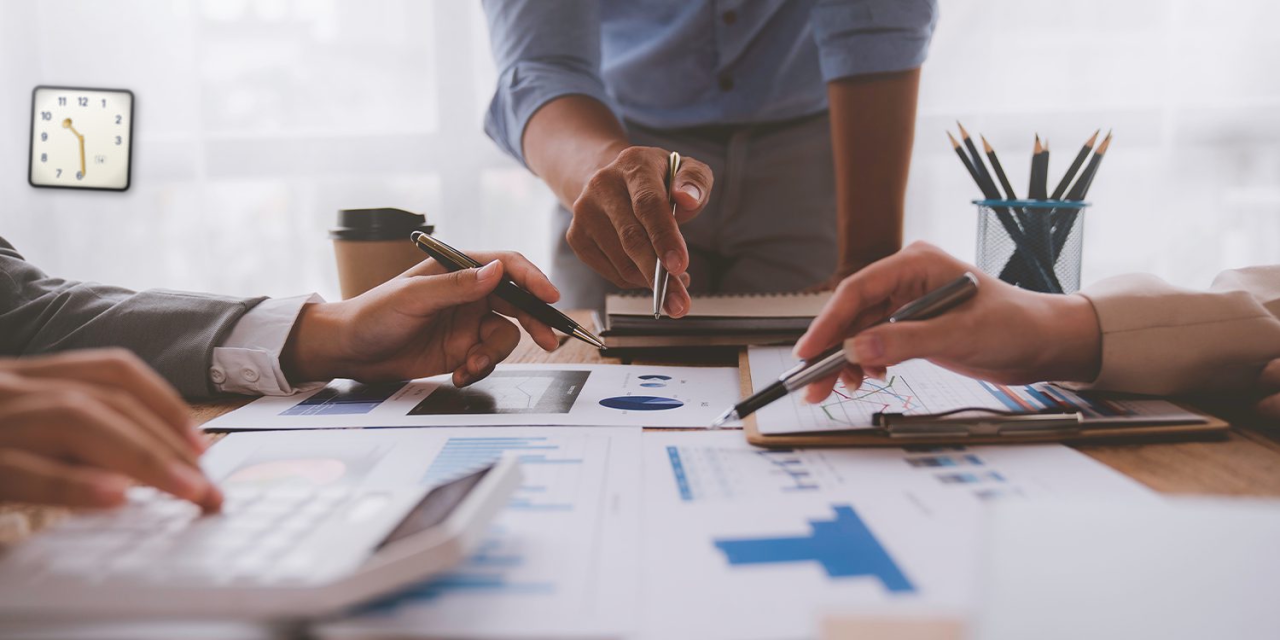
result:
10,29
